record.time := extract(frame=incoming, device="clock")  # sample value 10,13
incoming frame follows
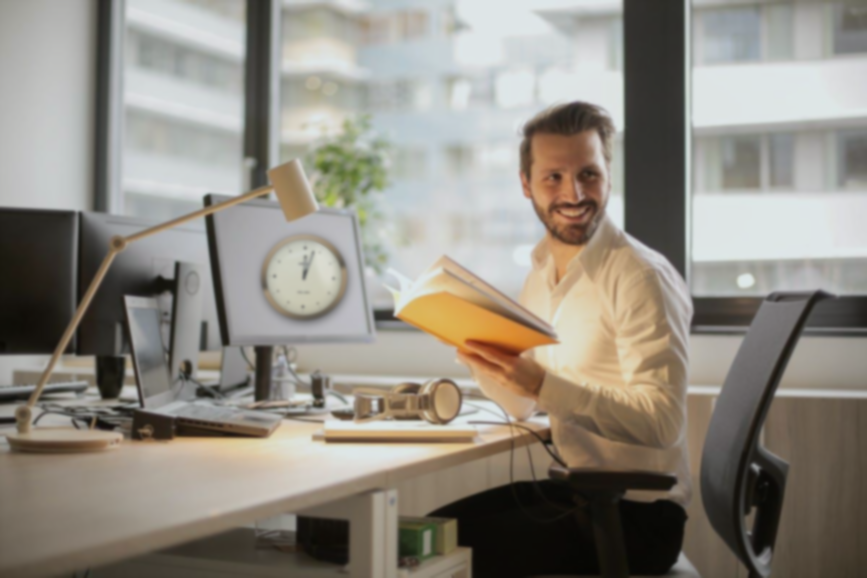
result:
12,03
